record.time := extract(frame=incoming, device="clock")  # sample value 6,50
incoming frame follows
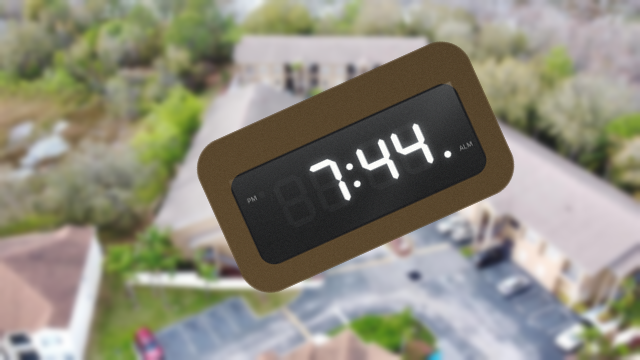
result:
7,44
